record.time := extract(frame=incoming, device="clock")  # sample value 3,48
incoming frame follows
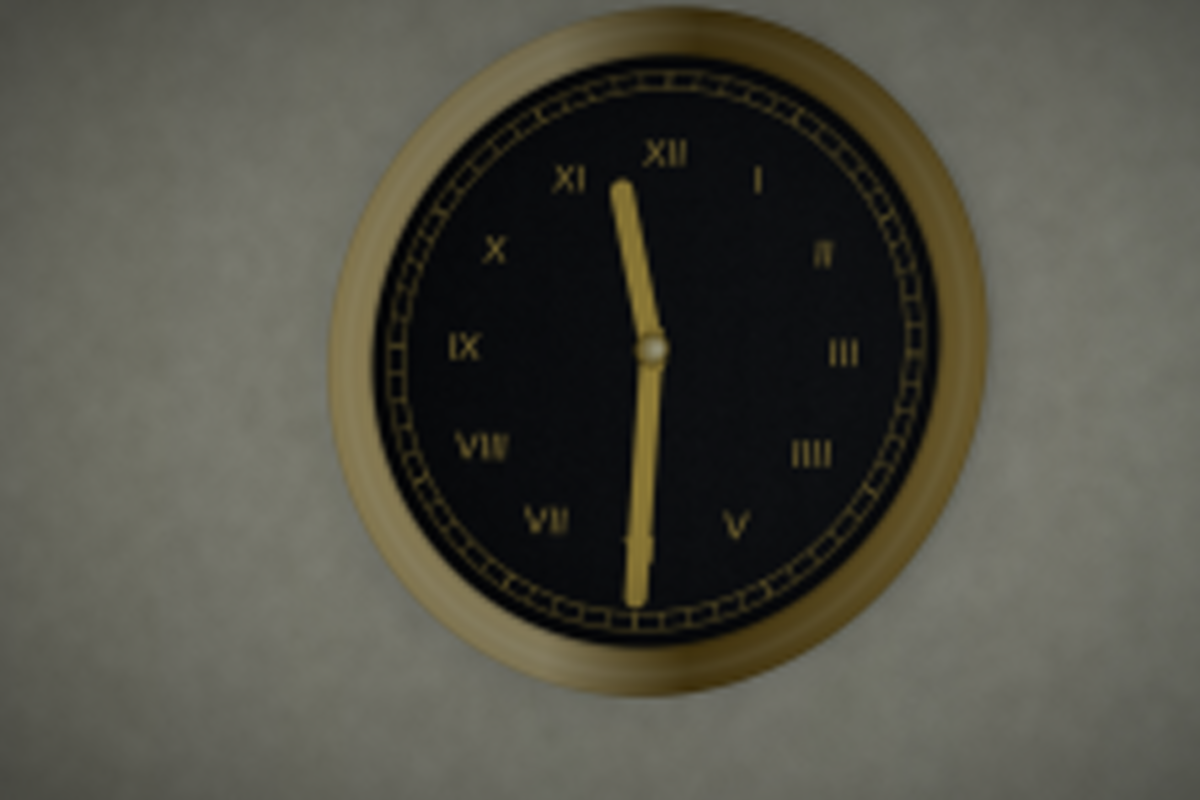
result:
11,30
